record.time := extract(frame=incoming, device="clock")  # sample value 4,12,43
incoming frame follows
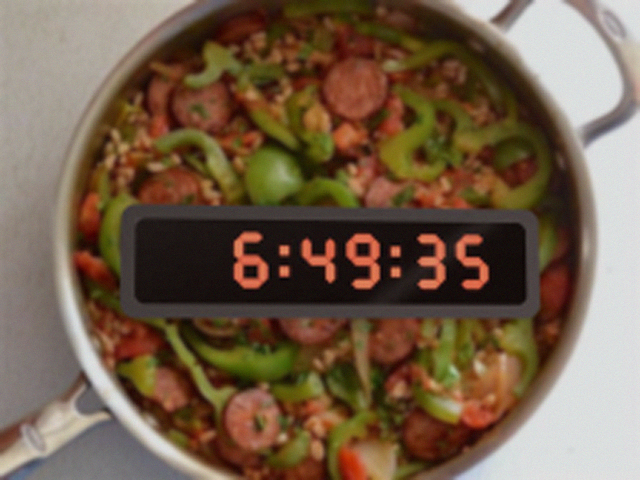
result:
6,49,35
